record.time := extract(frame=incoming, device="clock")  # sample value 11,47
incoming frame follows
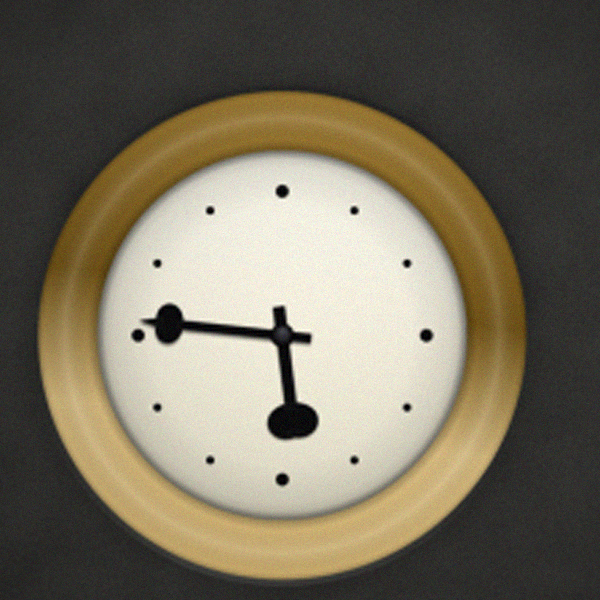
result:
5,46
